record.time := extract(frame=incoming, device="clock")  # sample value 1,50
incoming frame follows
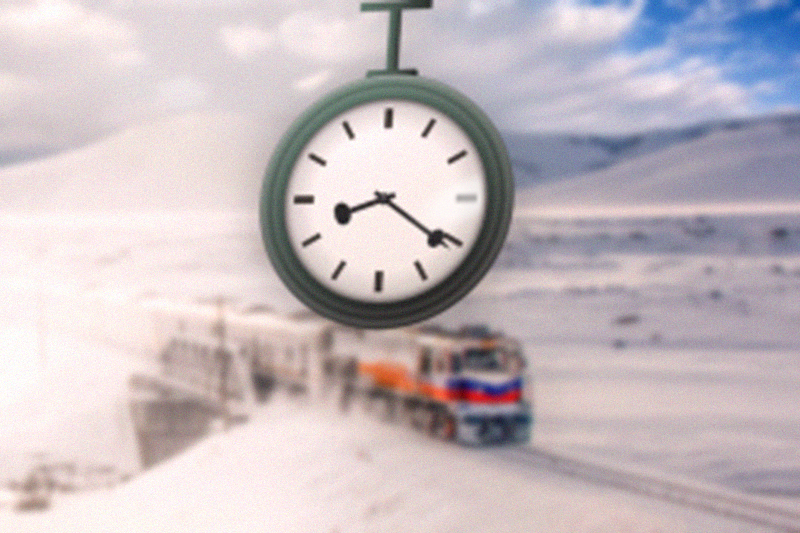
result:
8,21
